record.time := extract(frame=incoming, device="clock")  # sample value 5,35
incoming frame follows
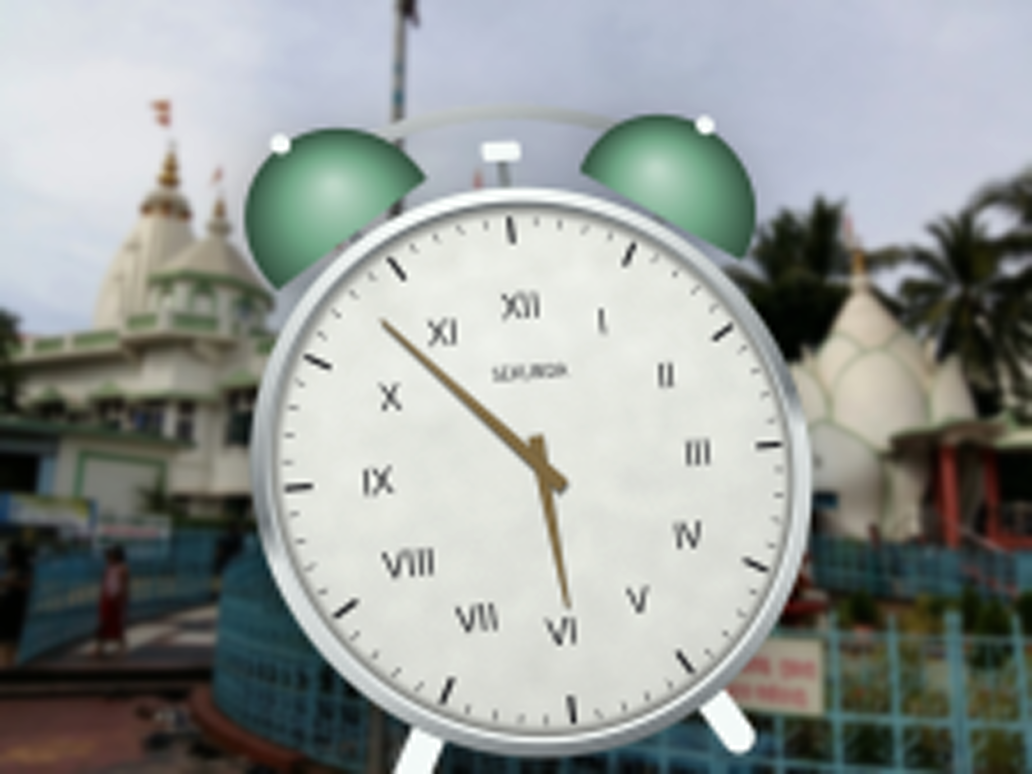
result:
5,53
